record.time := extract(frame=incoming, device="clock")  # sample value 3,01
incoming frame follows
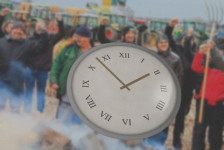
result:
1,53
